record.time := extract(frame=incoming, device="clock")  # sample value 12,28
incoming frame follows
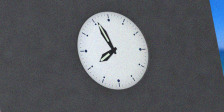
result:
7,56
